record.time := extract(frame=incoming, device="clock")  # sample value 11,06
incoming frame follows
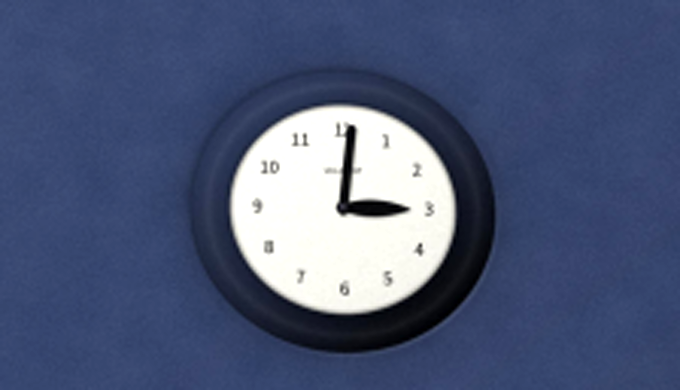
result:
3,01
